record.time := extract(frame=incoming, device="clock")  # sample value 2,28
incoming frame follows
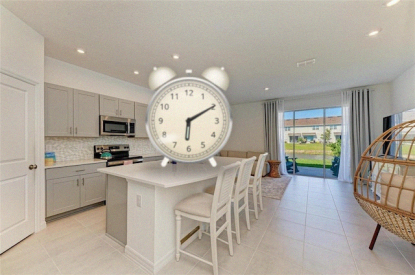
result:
6,10
